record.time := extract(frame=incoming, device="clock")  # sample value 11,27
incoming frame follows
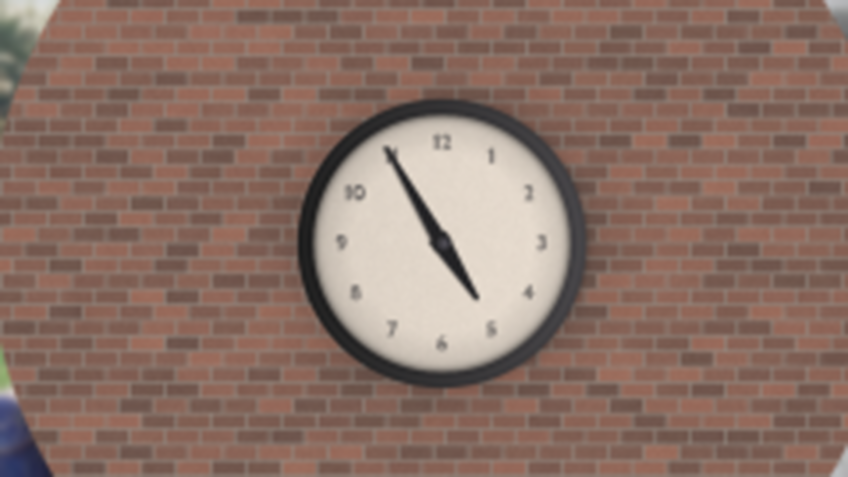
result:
4,55
